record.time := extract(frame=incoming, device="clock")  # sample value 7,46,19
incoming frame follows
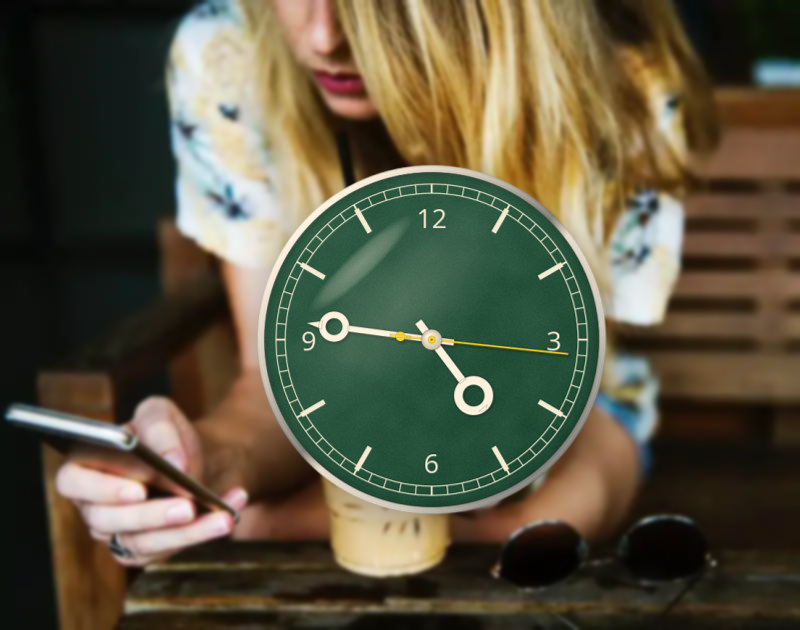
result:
4,46,16
